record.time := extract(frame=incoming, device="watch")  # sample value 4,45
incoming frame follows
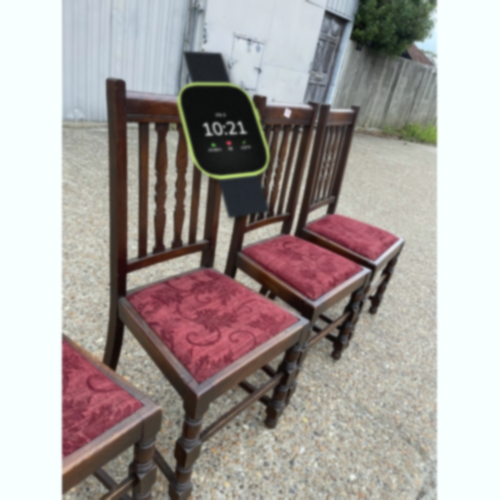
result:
10,21
